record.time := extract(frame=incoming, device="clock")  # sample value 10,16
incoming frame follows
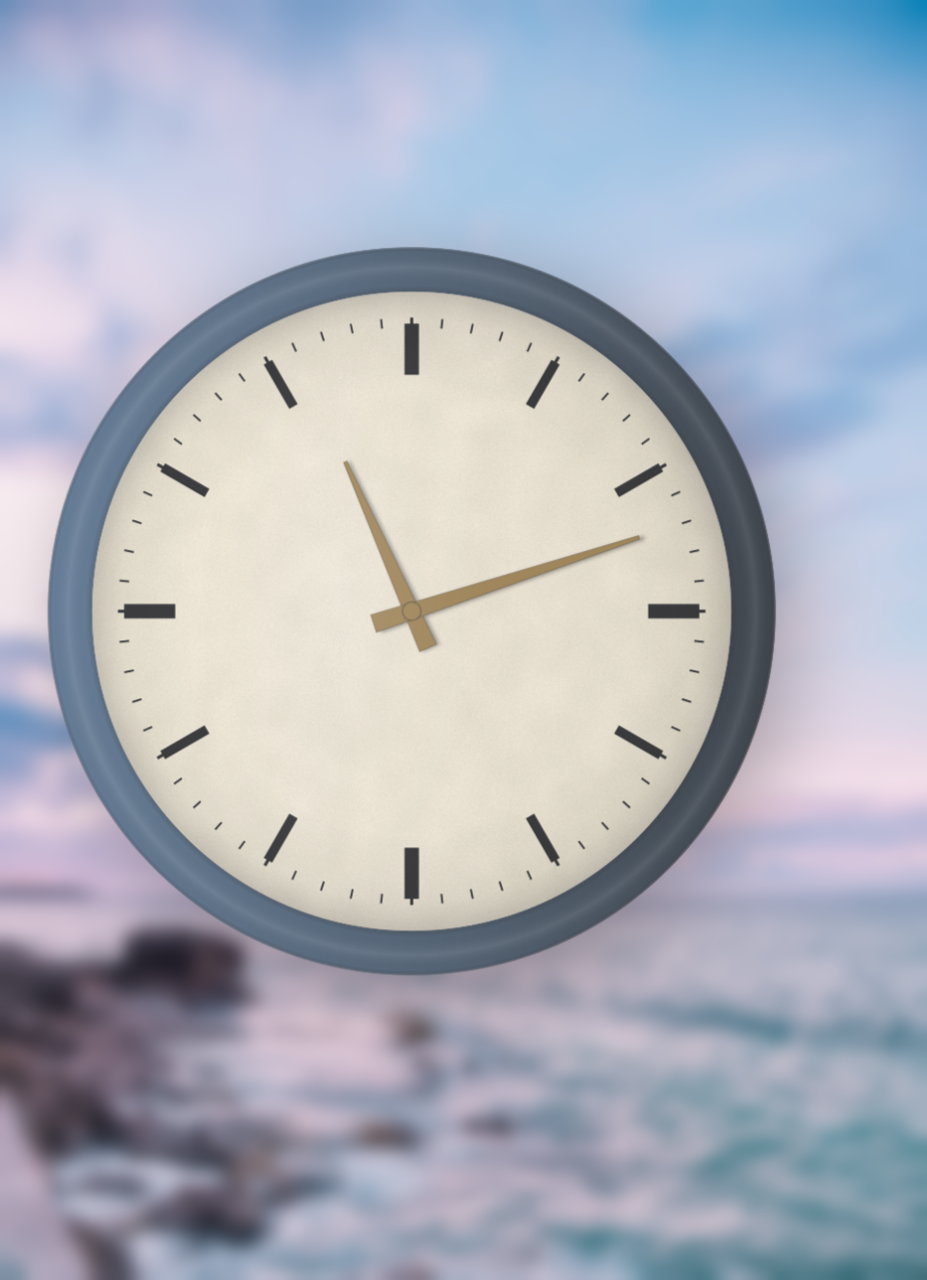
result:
11,12
